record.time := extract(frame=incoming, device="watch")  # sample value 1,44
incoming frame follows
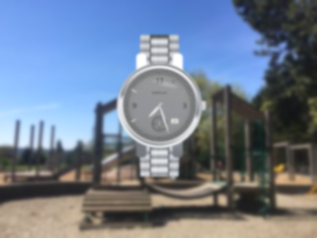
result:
7,27
